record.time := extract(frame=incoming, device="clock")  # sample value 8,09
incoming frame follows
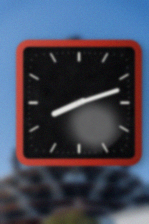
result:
8,12
